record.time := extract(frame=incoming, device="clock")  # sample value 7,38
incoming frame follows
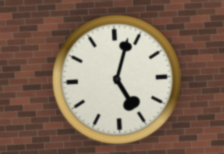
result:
5,03
